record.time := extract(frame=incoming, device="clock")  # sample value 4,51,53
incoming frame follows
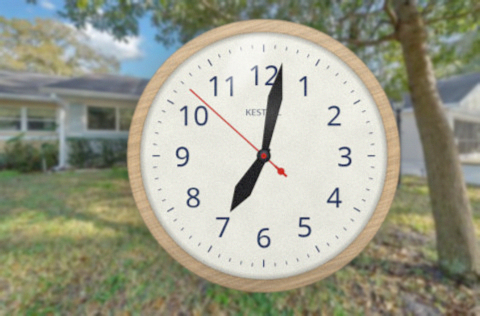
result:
7,01,52
